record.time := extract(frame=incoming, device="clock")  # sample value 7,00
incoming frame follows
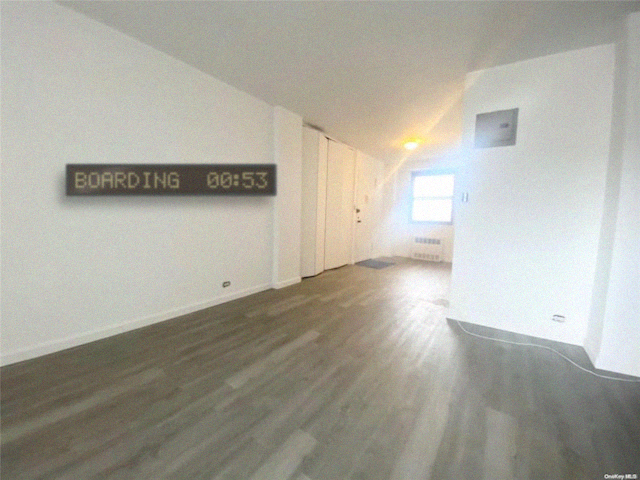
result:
0,53
